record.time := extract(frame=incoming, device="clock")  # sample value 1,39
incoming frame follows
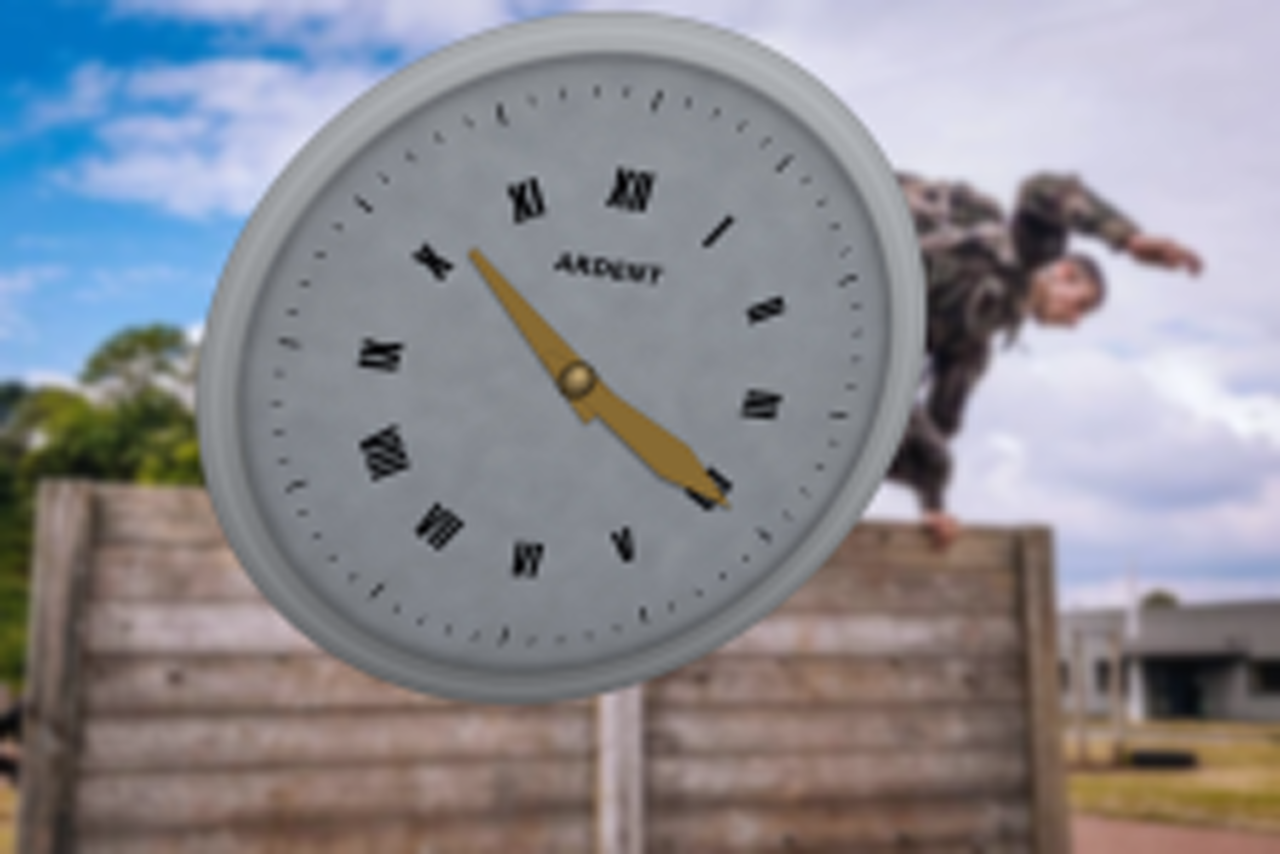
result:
10,20
